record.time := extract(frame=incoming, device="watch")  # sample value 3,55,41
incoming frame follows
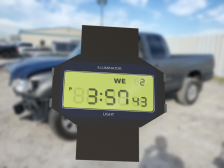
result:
3,57,43
